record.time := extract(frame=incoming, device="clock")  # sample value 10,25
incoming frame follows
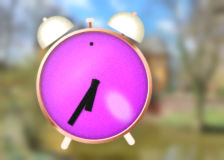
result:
6,36
